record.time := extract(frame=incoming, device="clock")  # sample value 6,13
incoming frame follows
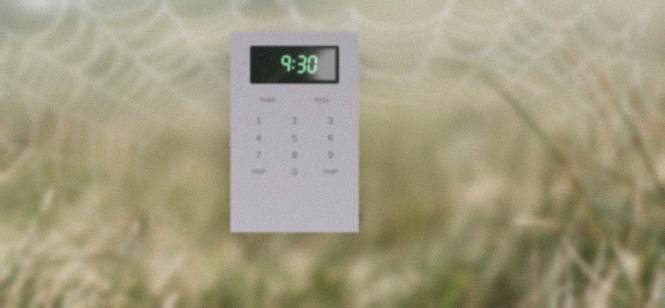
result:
9,30
